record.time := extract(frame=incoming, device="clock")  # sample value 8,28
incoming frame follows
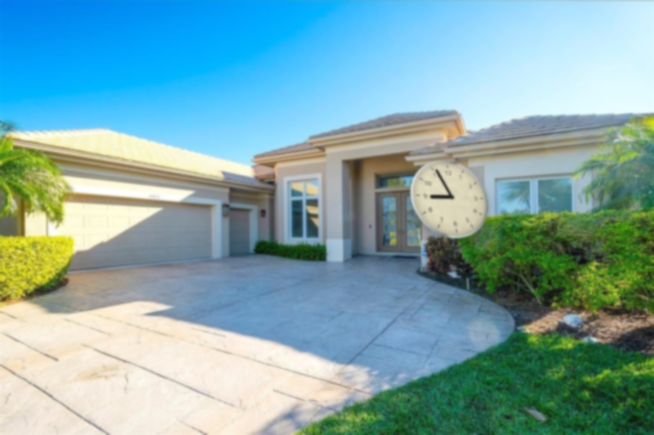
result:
8,56
